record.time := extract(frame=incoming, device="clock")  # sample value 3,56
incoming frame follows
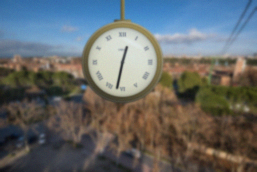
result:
12,32
